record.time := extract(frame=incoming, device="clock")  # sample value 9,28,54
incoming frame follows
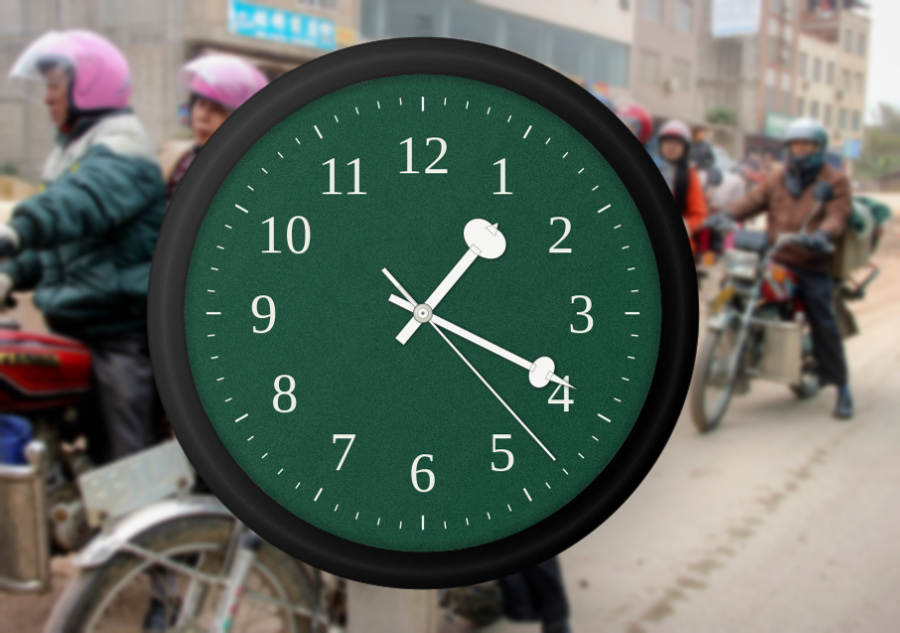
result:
1,19,23
